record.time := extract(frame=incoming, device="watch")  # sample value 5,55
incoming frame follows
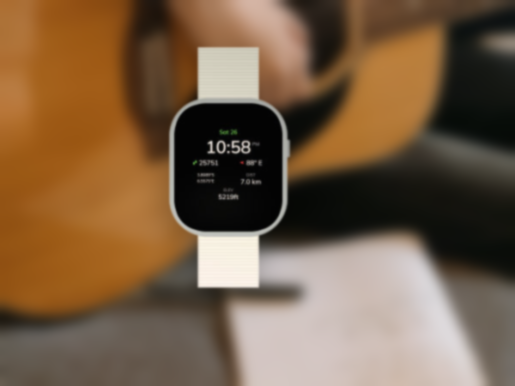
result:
10,58
